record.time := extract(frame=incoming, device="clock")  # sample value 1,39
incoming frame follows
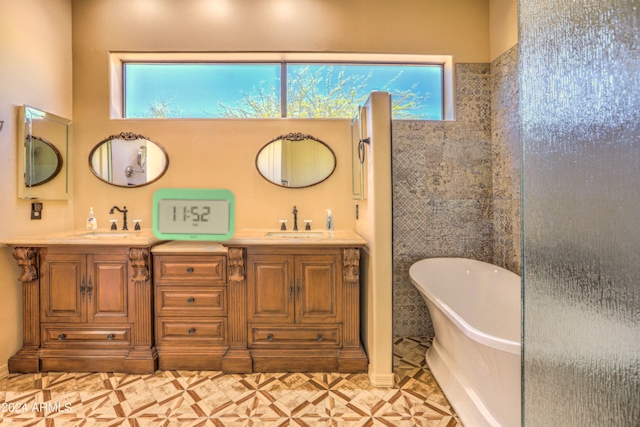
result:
11,52
